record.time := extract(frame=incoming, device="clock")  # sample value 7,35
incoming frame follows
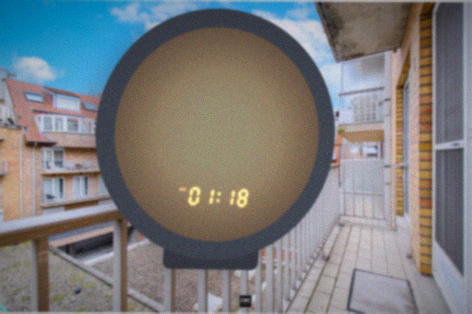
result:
1,18
